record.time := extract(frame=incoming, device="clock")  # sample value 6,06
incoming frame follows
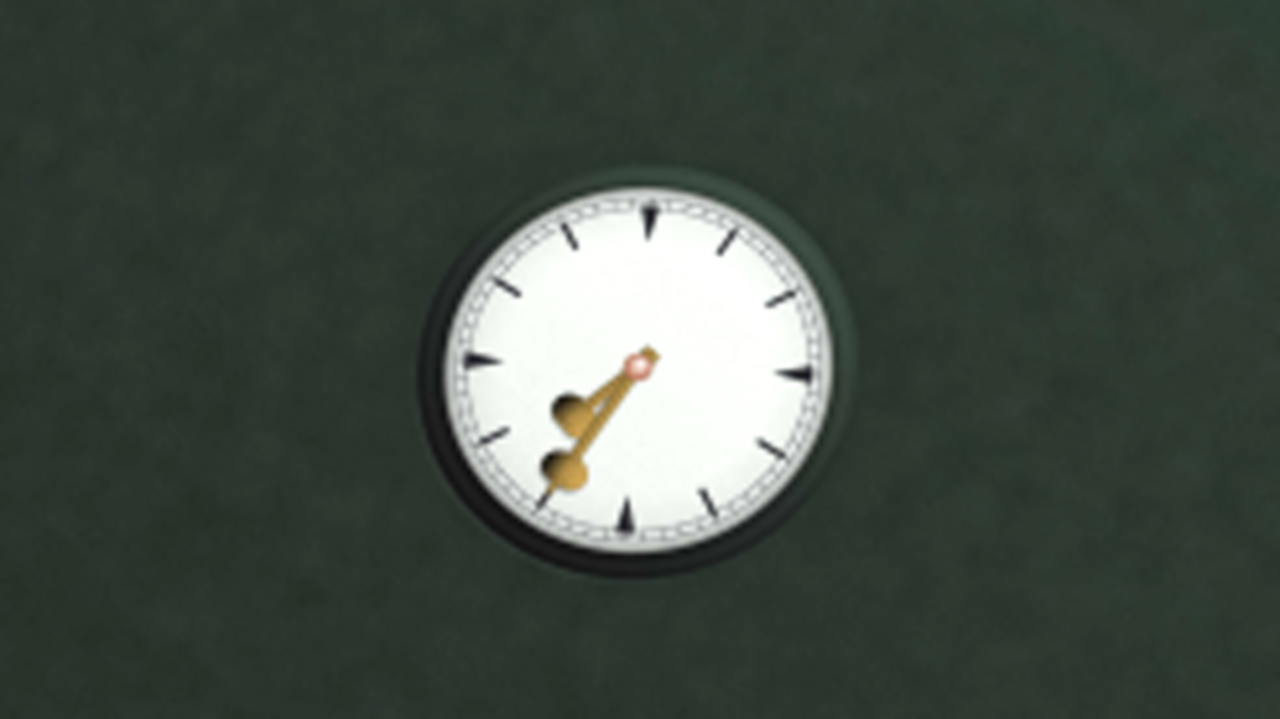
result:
7,35
